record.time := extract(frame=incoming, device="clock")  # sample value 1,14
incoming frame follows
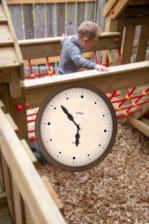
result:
5,52
